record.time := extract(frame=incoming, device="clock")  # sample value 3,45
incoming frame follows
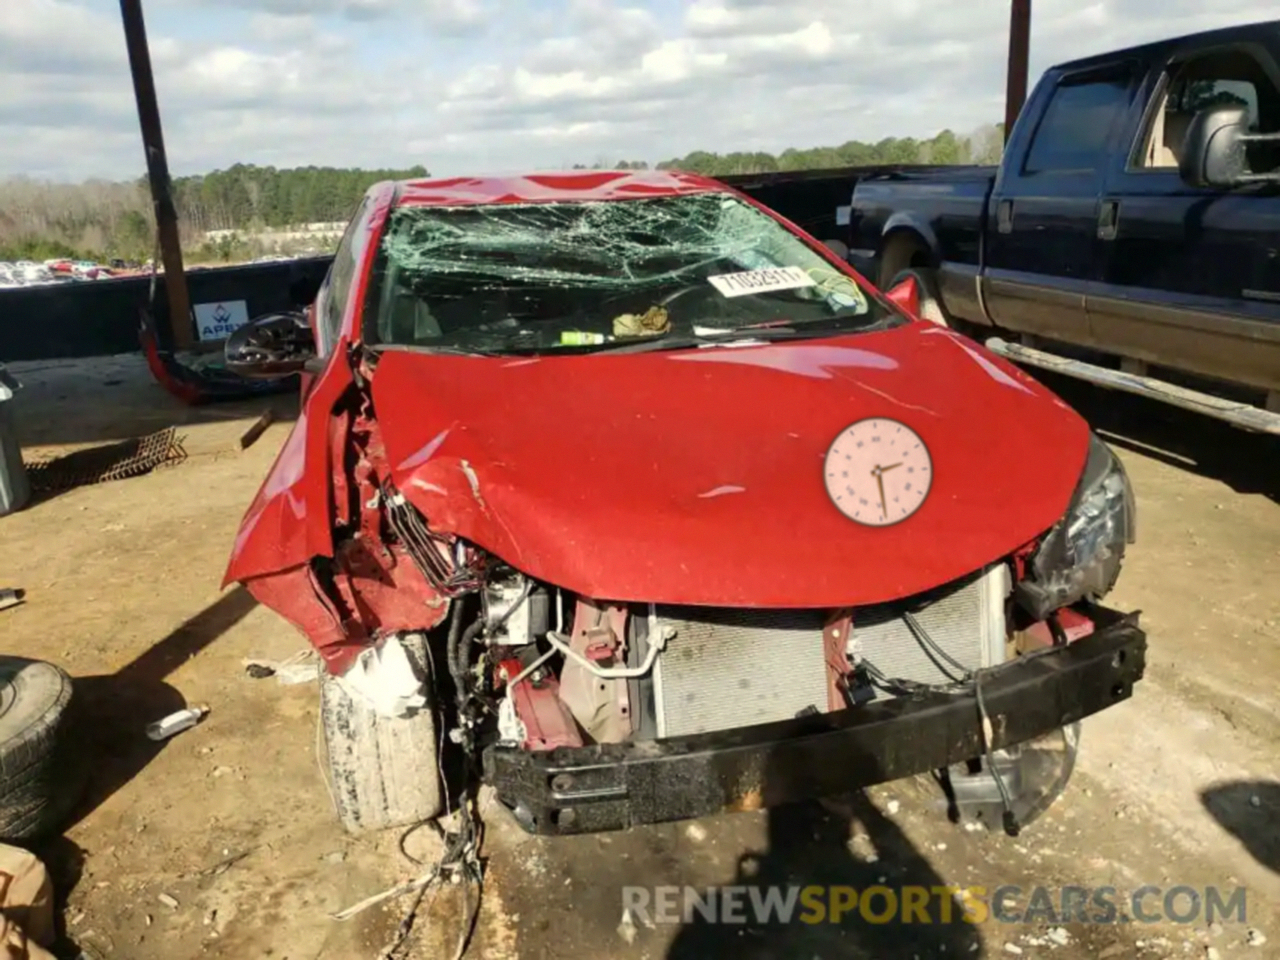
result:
2,29
